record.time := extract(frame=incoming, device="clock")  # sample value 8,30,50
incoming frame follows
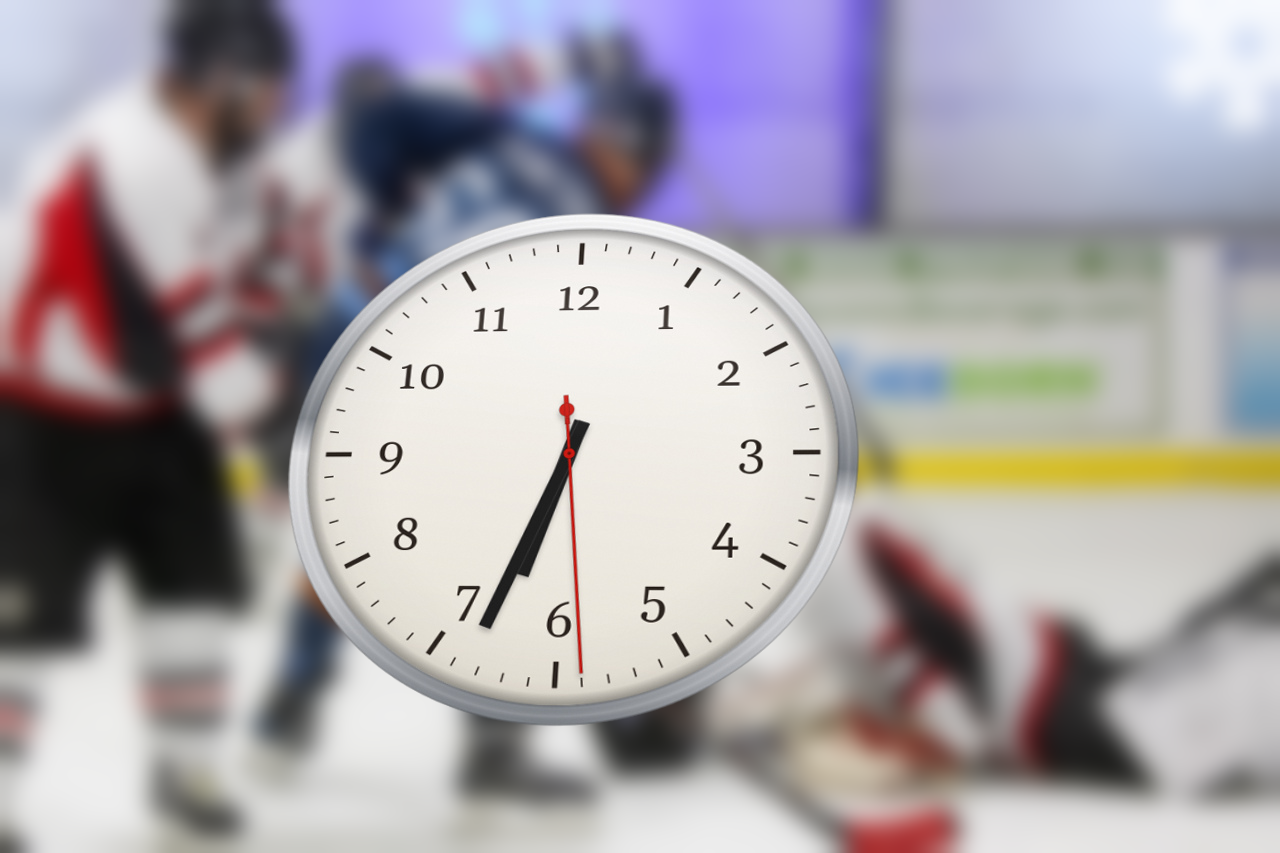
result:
6,33,29
